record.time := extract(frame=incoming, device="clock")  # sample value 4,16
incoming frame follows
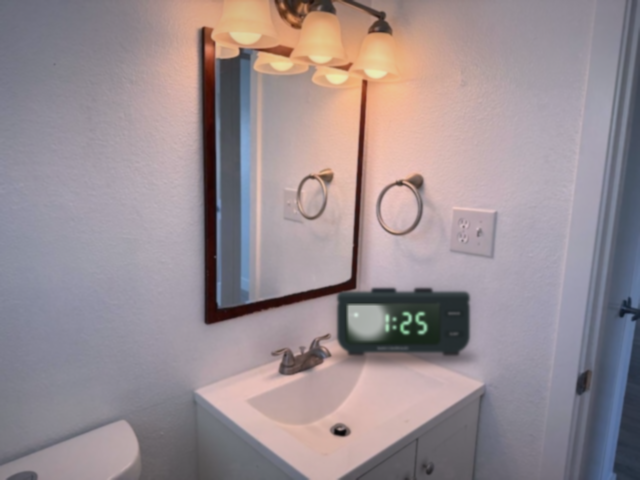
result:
1,25
